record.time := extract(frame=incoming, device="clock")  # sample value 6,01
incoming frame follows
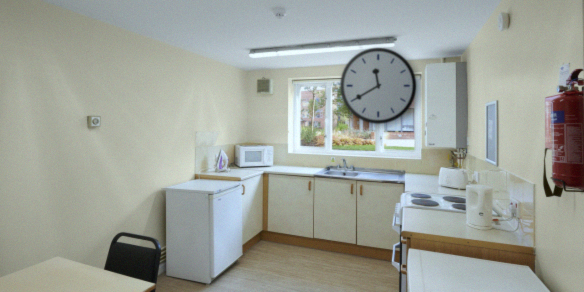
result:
11,40
